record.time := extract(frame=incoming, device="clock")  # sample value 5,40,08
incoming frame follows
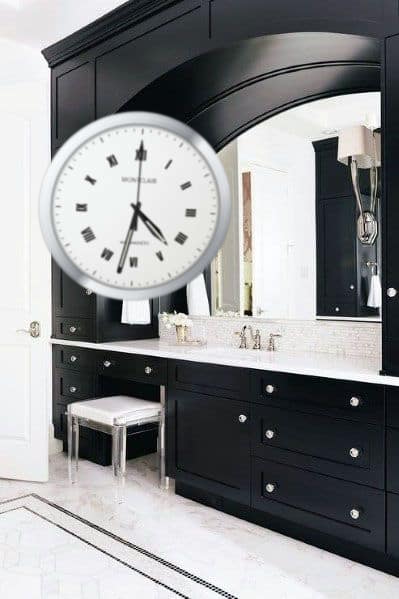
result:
4,32,00
